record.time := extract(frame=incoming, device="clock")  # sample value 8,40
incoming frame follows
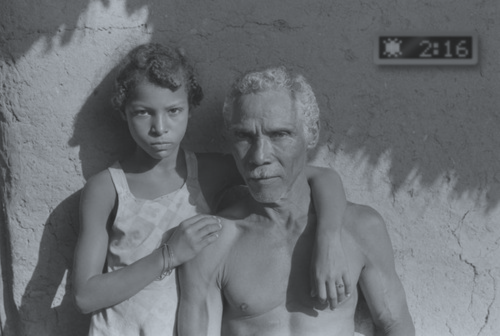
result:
2,16
